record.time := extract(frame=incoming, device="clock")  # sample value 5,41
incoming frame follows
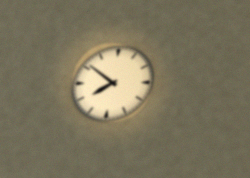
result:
7,51
